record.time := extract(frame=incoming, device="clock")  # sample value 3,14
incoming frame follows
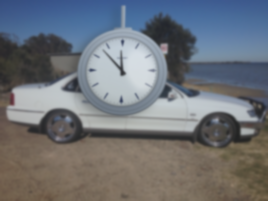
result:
11,53
